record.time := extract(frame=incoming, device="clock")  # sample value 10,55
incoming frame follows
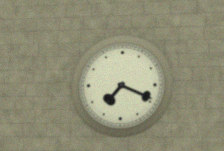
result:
7,19
